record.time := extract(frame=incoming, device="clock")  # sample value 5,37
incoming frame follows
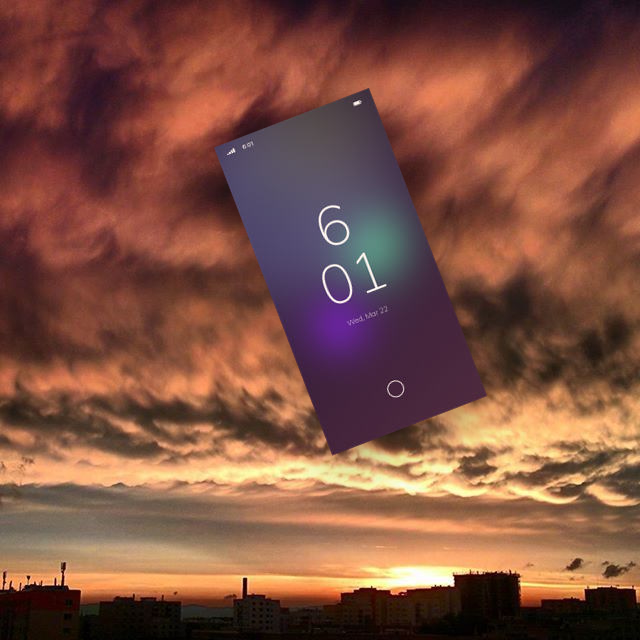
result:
6,01
